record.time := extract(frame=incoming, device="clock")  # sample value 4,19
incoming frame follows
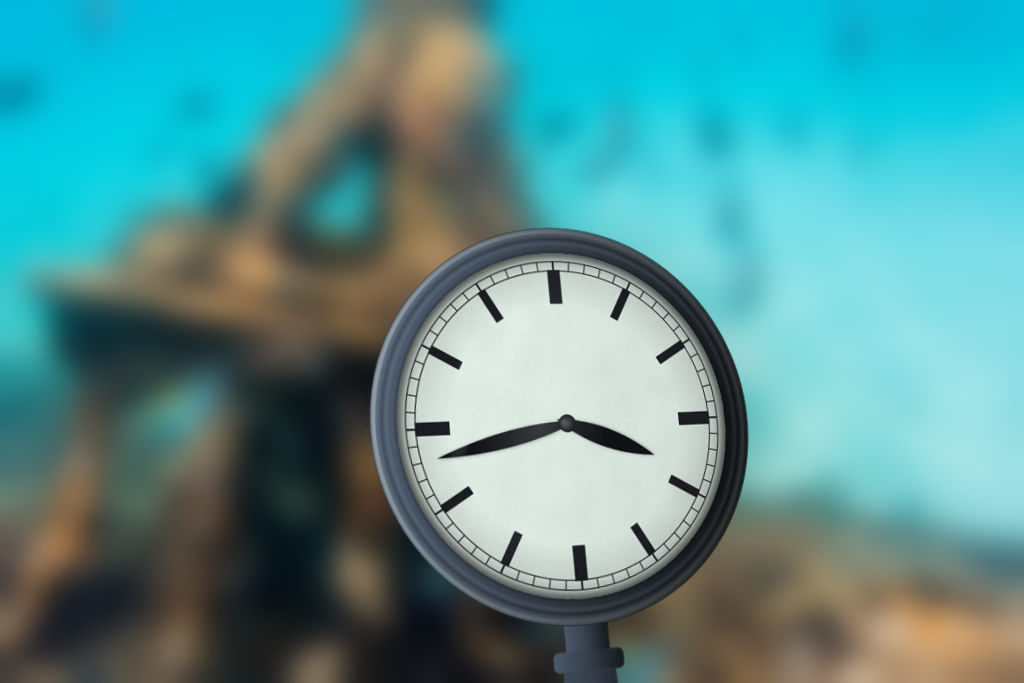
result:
3,43
